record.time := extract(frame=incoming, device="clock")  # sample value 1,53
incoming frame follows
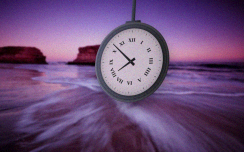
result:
7,52
